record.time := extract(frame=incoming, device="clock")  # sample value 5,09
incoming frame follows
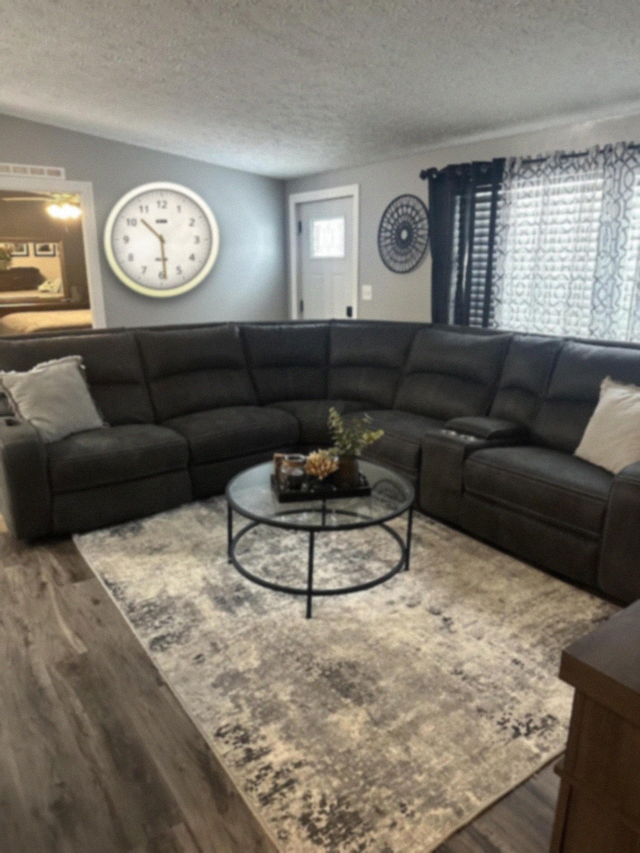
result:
10,29
